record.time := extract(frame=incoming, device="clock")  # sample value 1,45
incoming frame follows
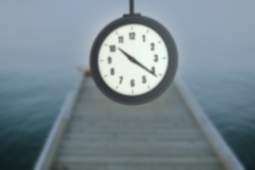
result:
10,21
